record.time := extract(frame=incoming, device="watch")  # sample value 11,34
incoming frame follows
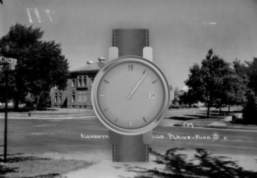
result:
1,06
